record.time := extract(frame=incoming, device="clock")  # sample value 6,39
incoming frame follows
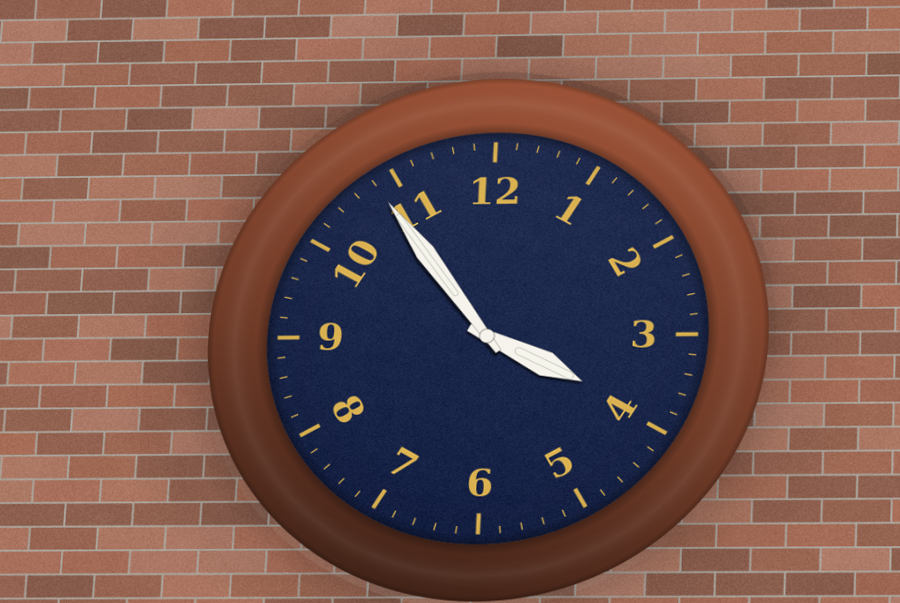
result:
3,54
